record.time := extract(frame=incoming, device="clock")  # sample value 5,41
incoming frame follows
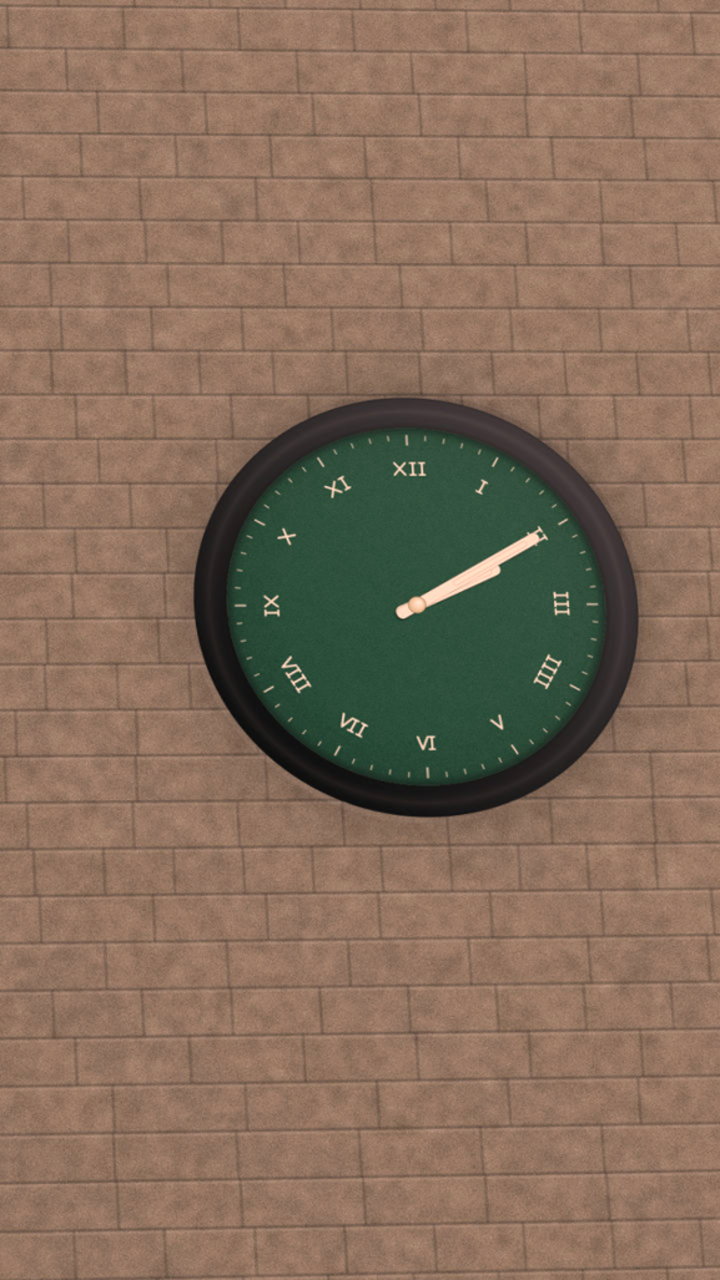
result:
2,10
